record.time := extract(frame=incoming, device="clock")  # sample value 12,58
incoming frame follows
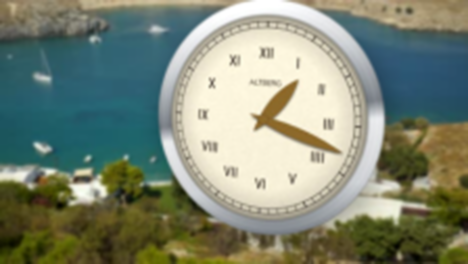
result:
1,18
